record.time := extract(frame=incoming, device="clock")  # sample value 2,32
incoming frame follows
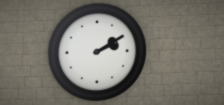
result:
2,10
